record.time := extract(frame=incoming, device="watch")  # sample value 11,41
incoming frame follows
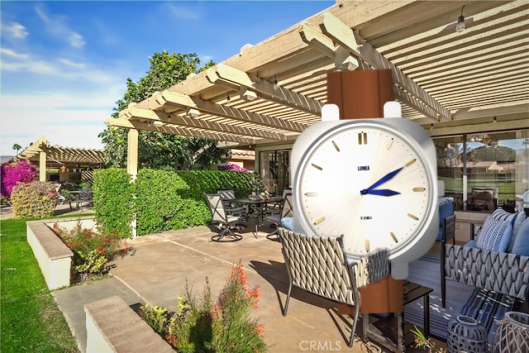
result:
3,10
